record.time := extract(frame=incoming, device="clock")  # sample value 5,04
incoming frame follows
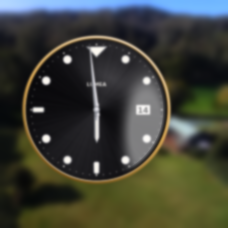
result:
5,59
